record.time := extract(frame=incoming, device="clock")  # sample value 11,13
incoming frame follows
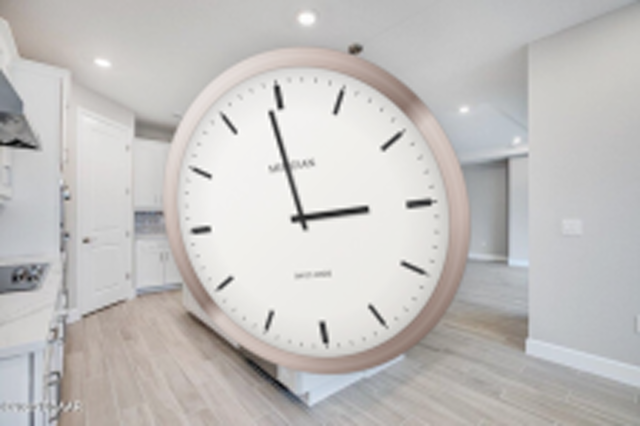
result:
2,59
